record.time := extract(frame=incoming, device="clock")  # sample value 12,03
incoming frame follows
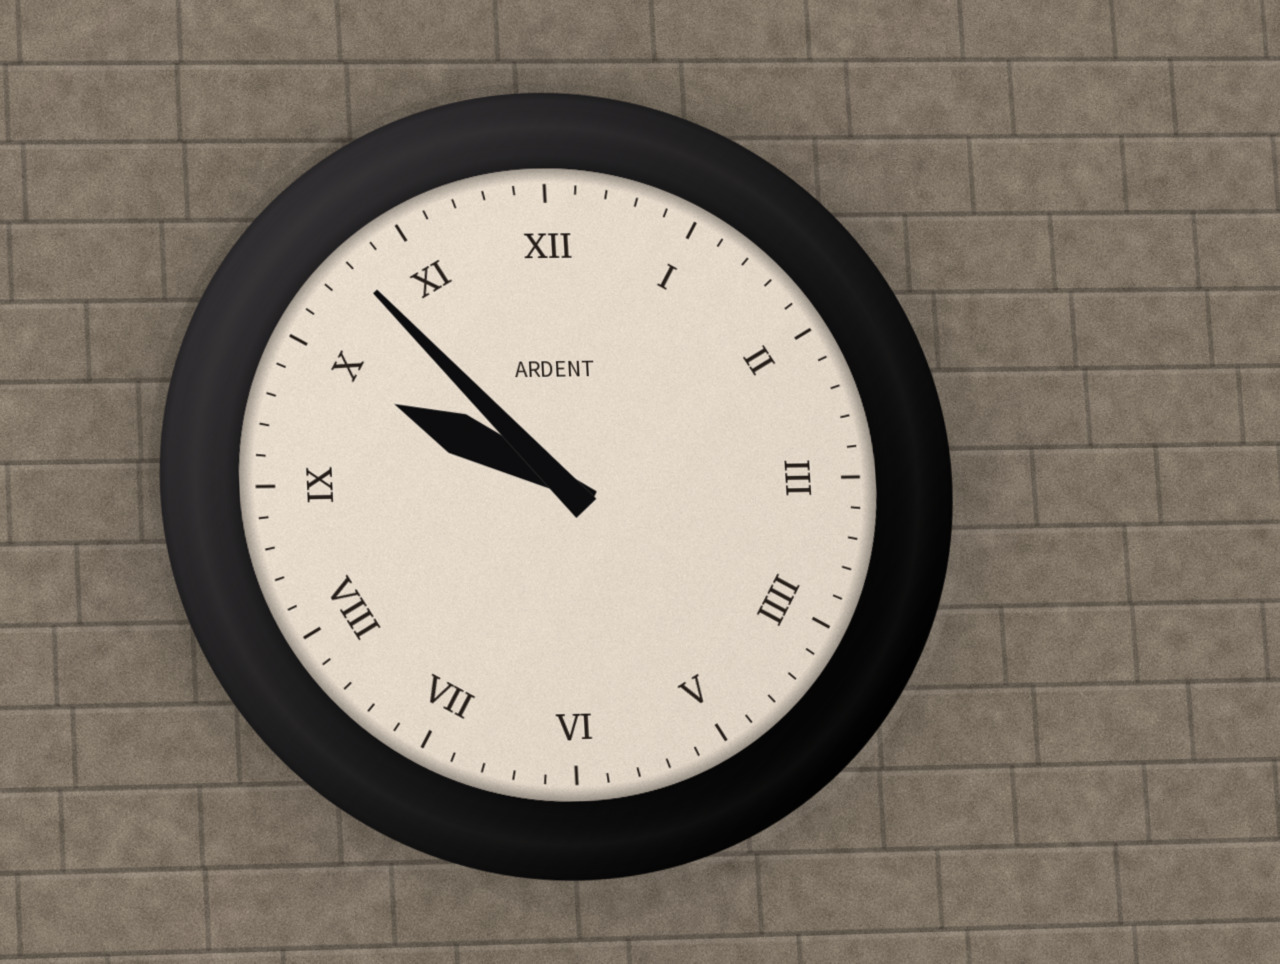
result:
9,53
